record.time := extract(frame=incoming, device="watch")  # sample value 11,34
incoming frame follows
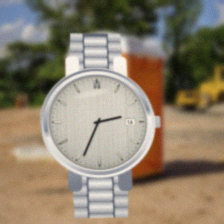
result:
2,34
